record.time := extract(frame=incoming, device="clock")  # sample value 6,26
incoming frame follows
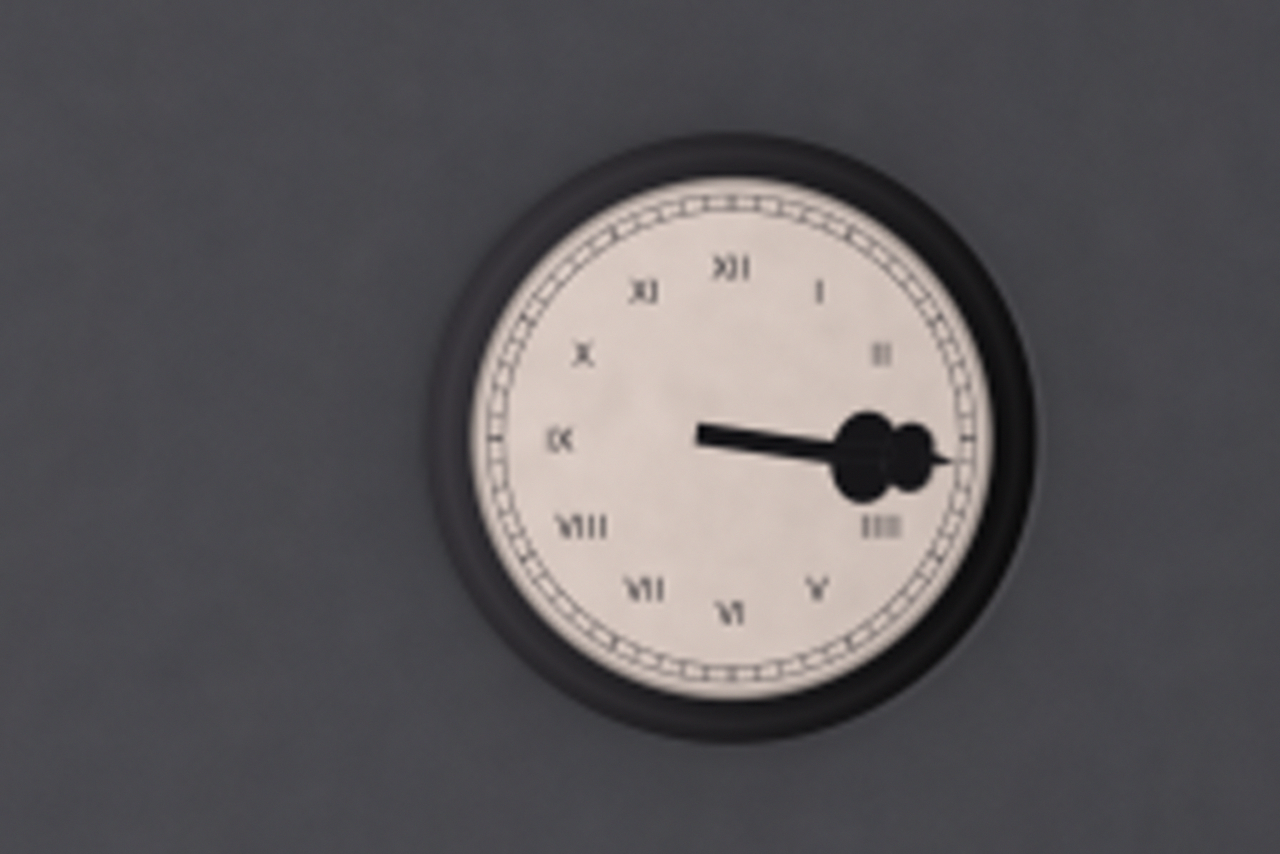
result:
3,16
